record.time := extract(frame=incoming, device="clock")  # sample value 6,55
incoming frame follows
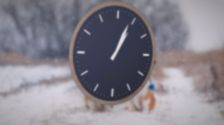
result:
1,04
